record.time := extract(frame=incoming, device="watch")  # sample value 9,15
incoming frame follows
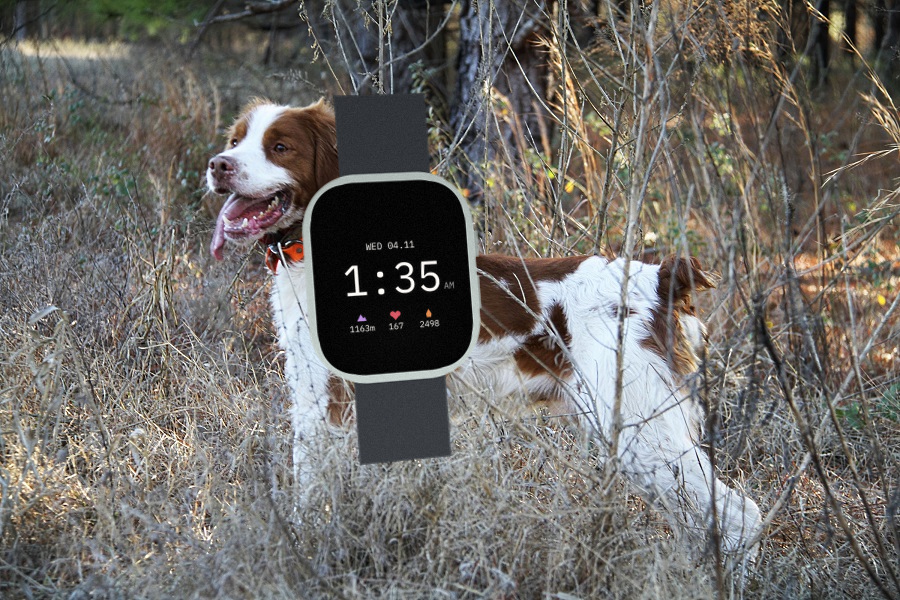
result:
1,35
